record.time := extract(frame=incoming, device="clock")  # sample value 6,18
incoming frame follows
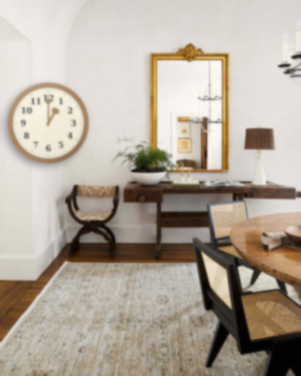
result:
1,00
